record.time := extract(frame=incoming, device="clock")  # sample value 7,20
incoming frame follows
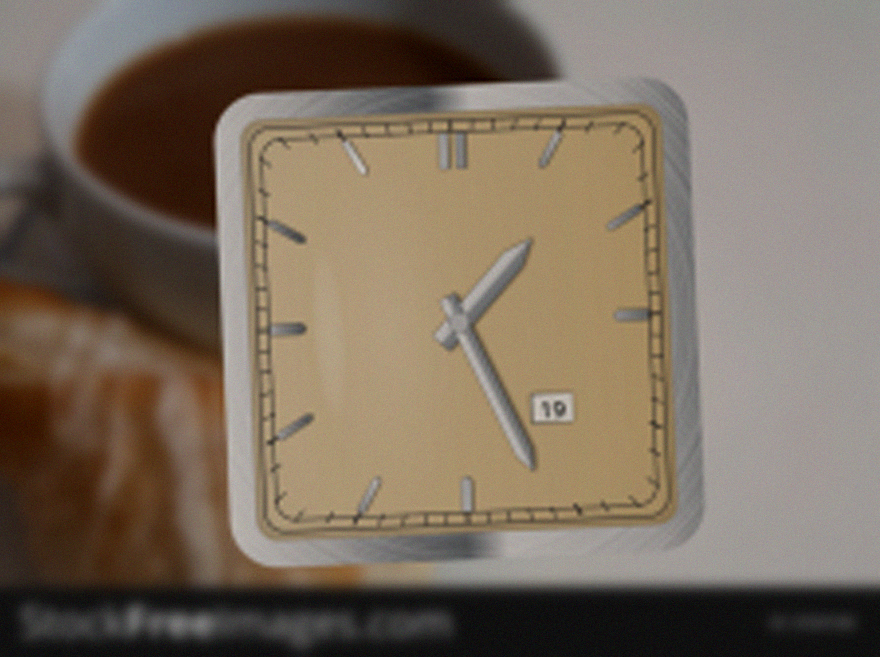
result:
1,26
